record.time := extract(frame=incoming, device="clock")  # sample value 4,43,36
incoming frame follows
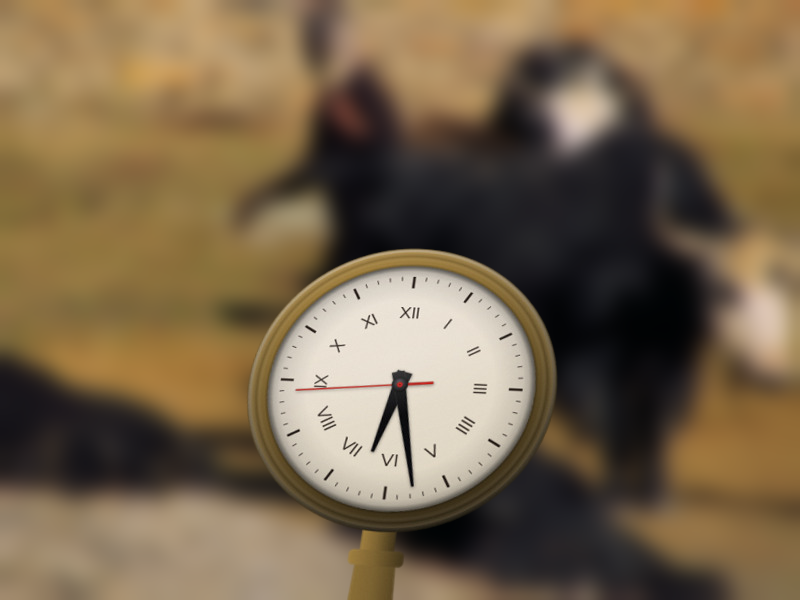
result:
6,27,44
